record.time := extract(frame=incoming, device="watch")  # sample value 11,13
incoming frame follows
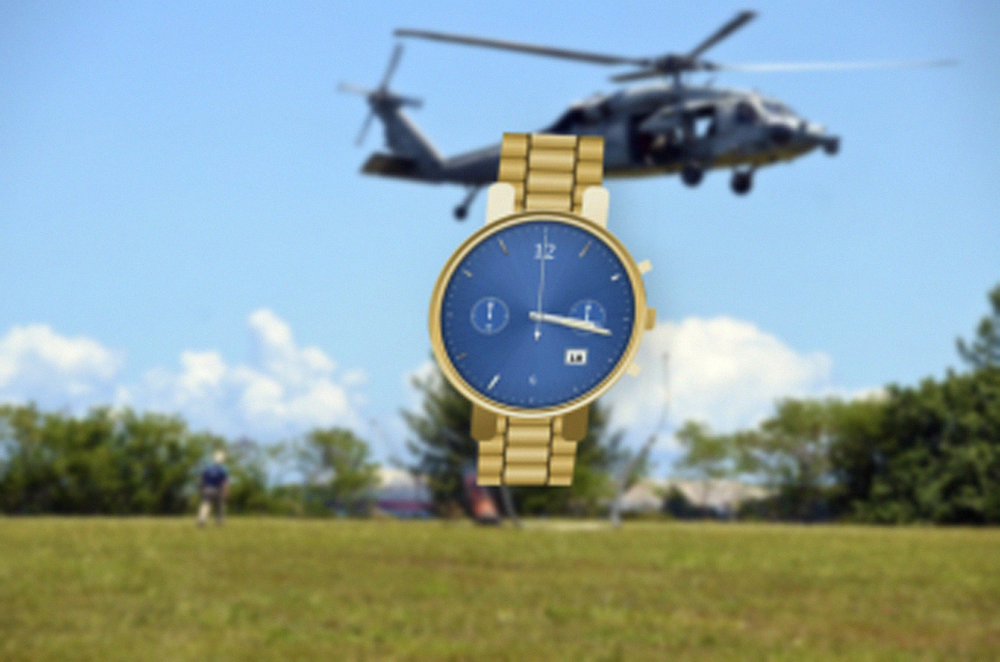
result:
3,17
